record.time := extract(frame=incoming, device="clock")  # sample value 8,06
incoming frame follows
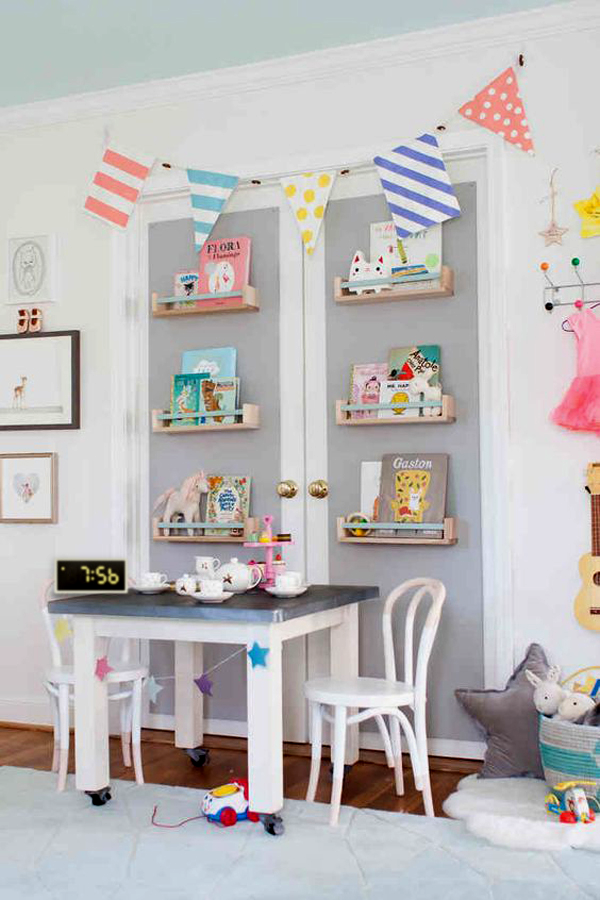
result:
7,56
